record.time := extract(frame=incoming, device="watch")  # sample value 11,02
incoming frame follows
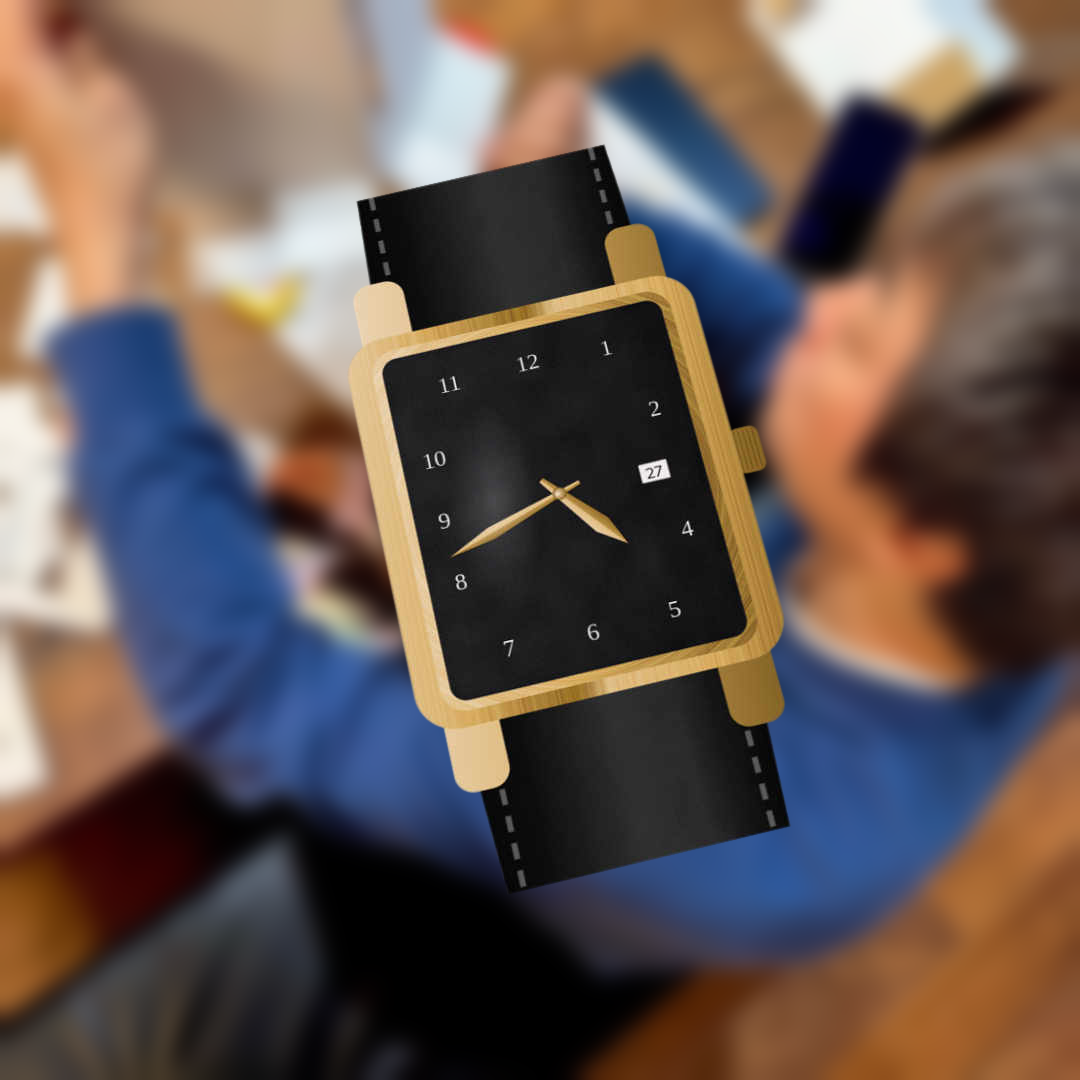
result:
4,42
